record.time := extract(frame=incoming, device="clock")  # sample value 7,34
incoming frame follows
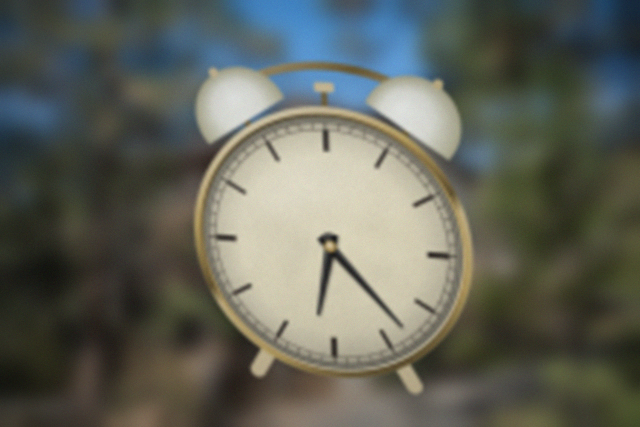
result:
6,23
